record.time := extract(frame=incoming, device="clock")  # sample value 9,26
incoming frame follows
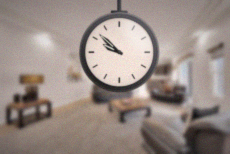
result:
9,52
